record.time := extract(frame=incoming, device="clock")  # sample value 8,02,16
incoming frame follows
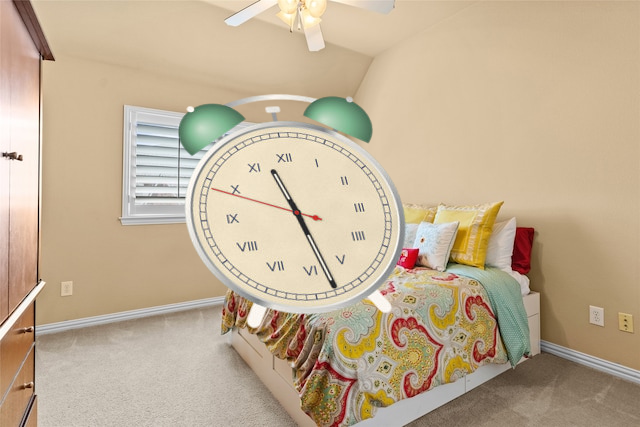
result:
11,27,49
